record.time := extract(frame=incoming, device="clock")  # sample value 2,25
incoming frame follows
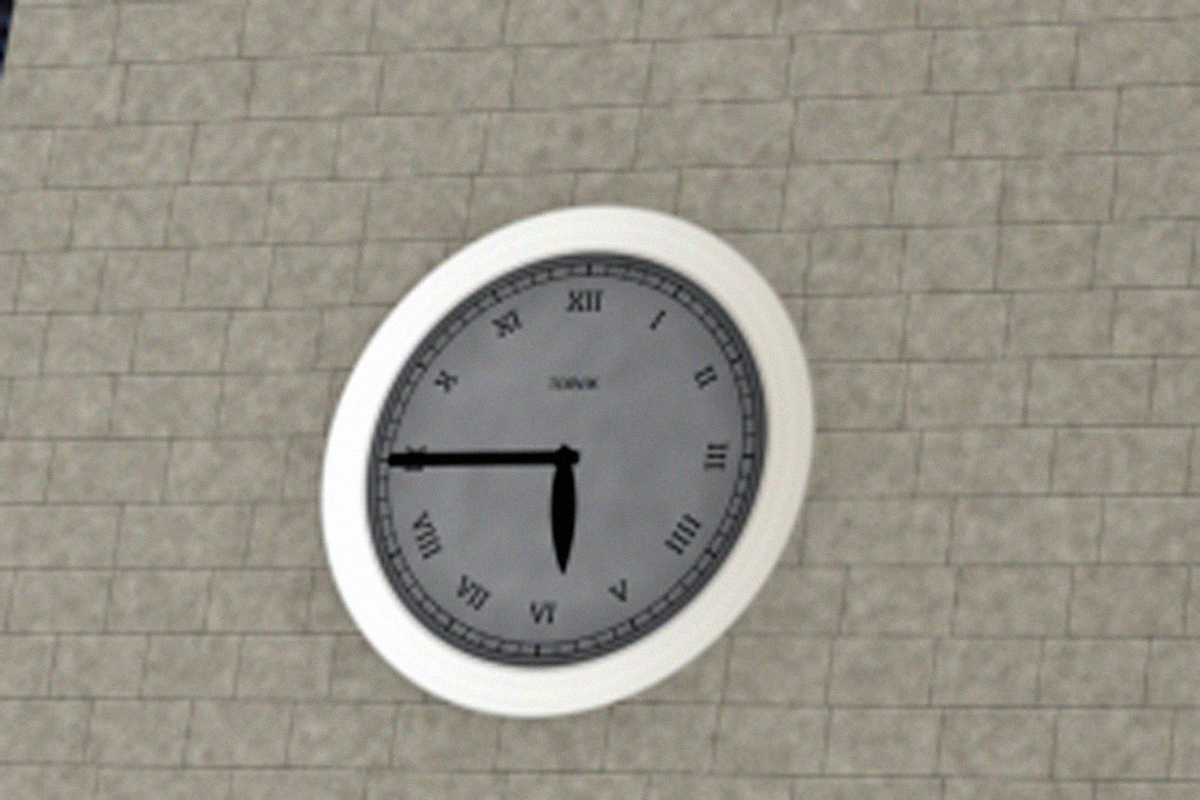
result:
5,45
